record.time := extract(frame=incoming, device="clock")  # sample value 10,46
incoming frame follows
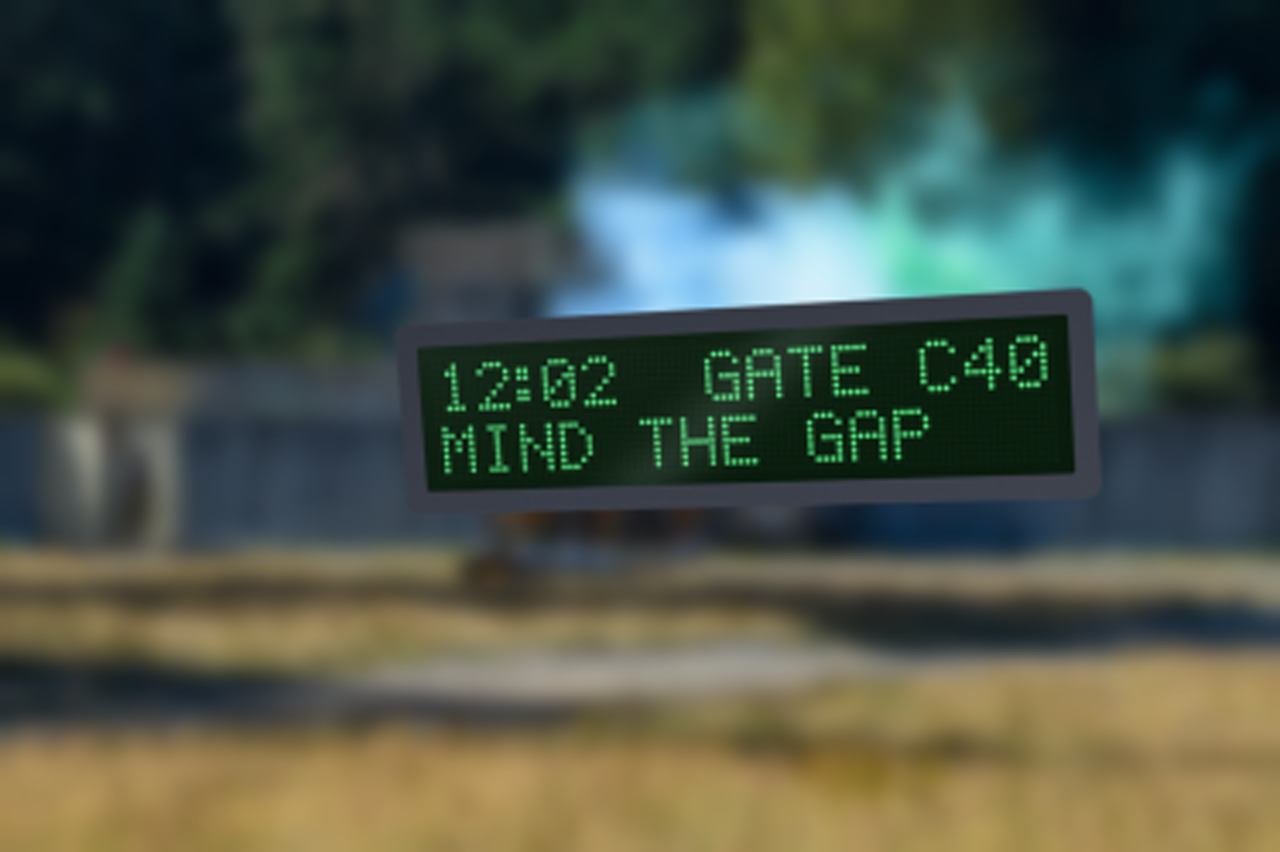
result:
12,02
